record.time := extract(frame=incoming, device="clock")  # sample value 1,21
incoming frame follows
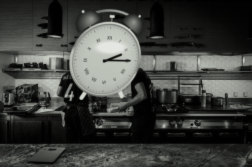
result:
2,15
